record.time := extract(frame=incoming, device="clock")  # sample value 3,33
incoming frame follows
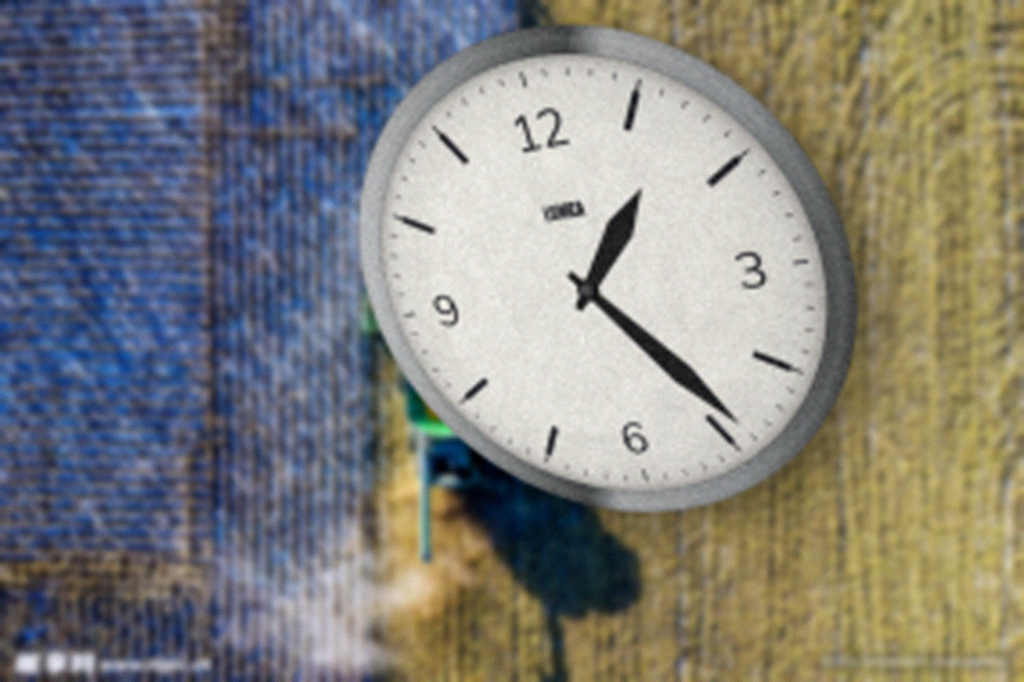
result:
1,24
